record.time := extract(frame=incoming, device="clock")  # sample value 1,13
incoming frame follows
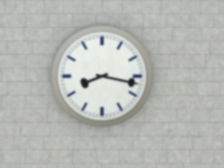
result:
8,17
